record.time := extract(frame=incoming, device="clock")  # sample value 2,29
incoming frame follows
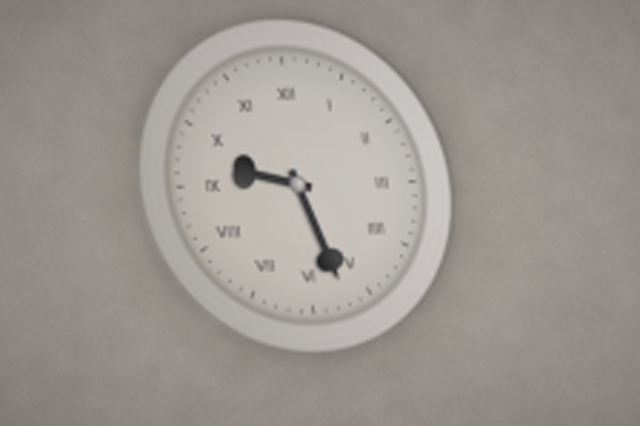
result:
9,27
